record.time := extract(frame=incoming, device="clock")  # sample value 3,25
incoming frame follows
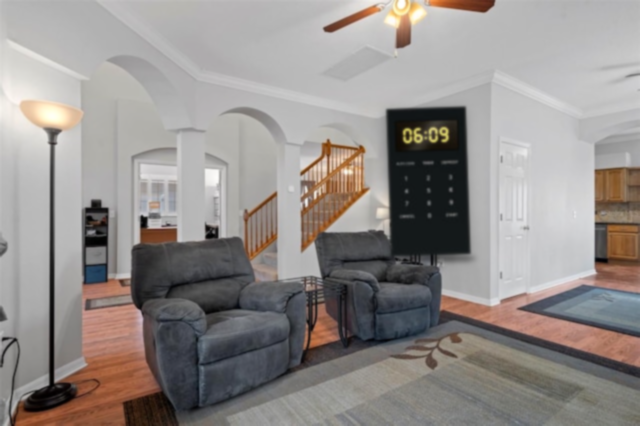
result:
6,09
